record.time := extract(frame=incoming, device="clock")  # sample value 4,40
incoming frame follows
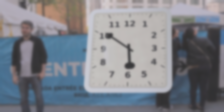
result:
5,51
